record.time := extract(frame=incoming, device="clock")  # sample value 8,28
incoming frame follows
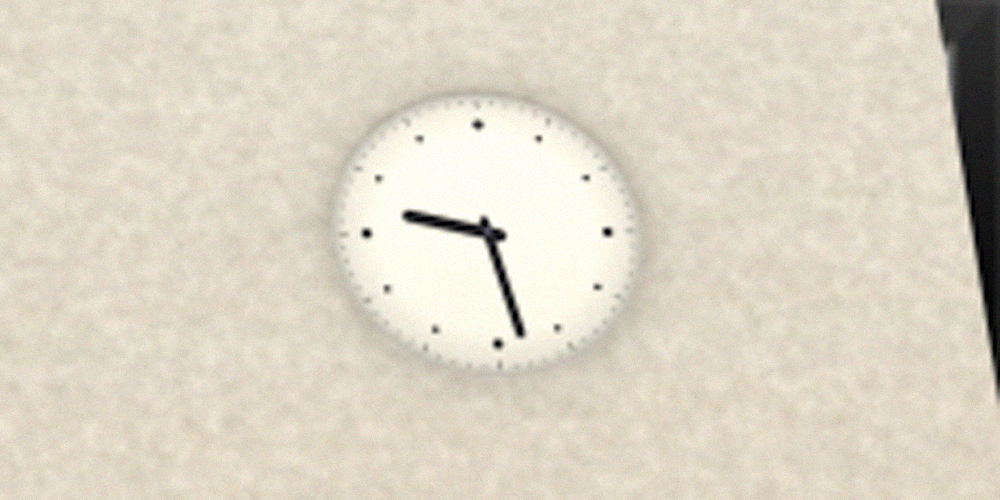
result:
9,28
